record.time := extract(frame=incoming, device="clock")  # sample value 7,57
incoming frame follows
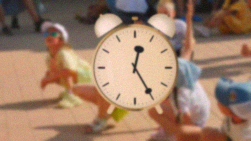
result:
12,25
